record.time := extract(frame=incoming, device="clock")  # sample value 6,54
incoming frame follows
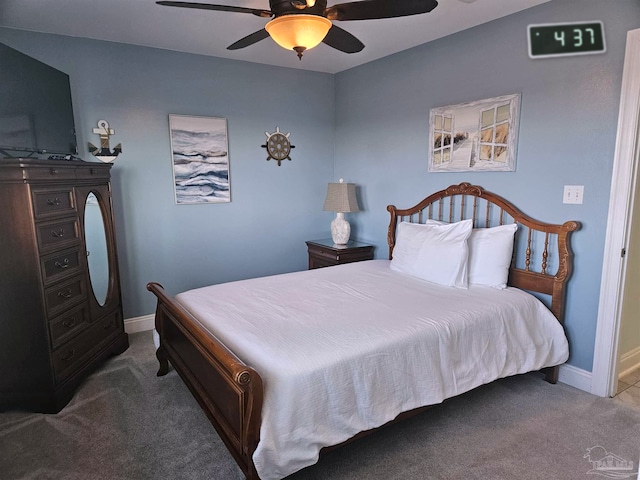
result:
4,37
